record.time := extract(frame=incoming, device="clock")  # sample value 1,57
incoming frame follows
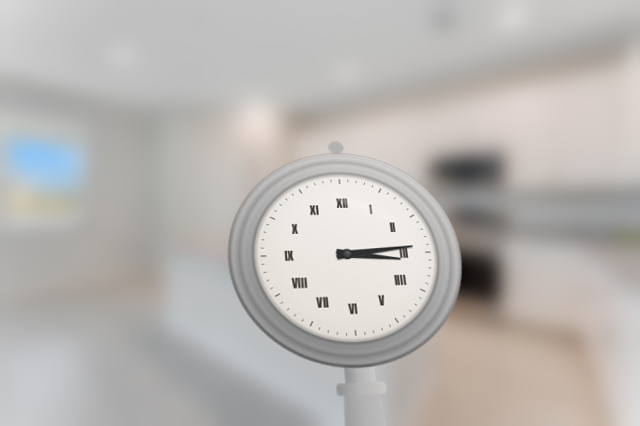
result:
3,14
